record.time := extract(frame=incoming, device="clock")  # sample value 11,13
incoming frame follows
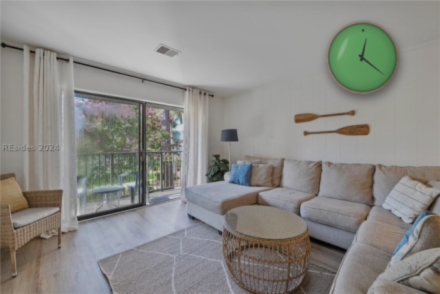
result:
12,21
